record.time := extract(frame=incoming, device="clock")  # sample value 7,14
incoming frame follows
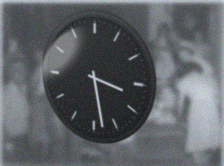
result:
3,28
